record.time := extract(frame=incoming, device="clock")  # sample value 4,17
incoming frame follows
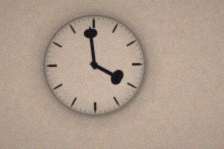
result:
3,59
